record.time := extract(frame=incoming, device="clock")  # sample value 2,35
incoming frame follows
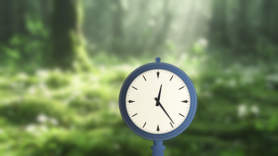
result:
12,24
